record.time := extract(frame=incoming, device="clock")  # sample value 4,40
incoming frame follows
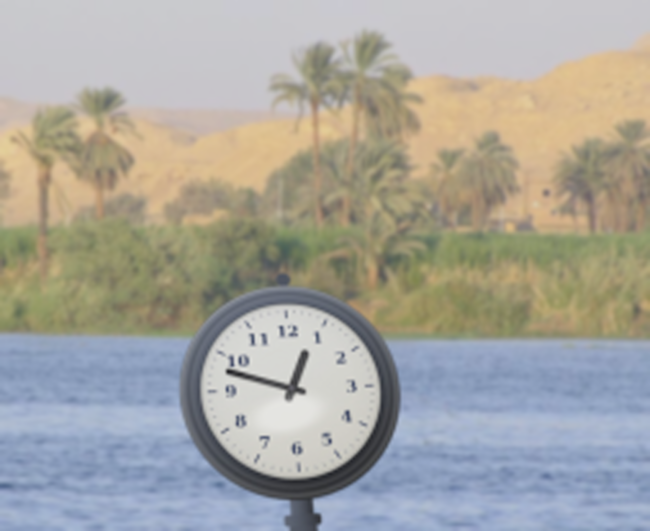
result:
12,48
